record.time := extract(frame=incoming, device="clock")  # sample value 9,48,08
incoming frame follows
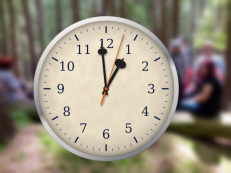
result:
12,59,03
